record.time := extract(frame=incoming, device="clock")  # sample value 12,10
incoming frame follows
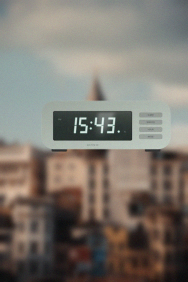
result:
15,43
